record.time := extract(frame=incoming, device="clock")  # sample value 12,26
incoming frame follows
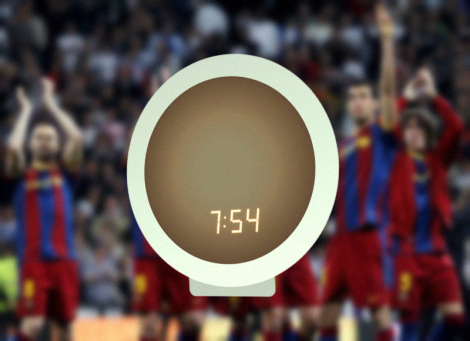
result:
7,54
